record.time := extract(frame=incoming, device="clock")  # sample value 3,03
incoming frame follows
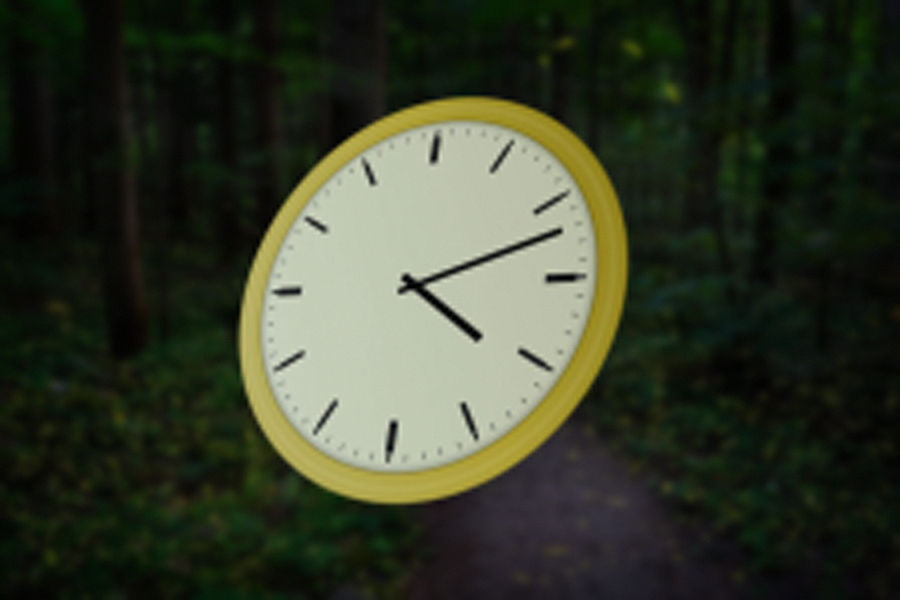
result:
4,12
